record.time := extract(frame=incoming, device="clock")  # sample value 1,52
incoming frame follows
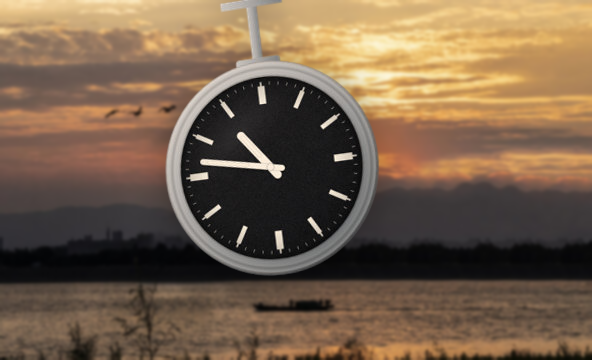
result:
10,47
